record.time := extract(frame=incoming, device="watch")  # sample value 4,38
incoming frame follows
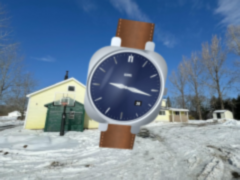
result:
9,17
